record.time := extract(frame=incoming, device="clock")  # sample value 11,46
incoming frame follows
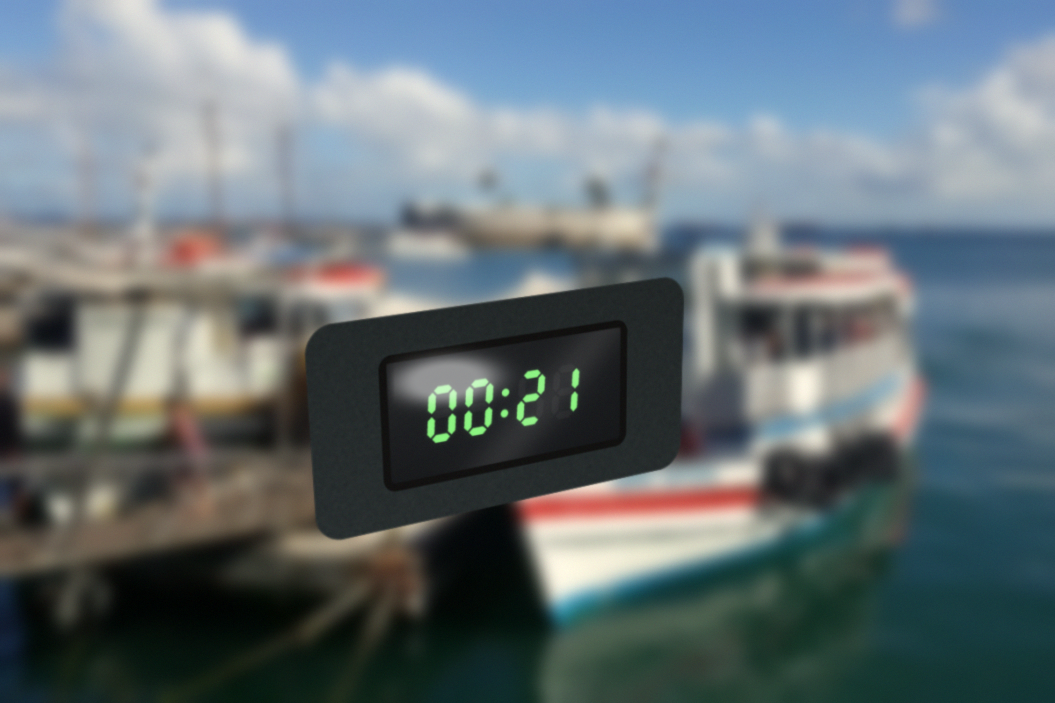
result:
0,21
